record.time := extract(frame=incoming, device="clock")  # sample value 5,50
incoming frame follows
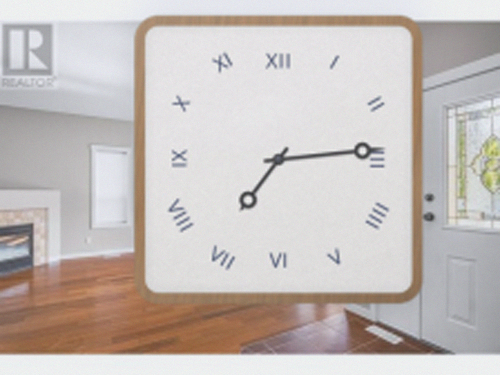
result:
7,14
